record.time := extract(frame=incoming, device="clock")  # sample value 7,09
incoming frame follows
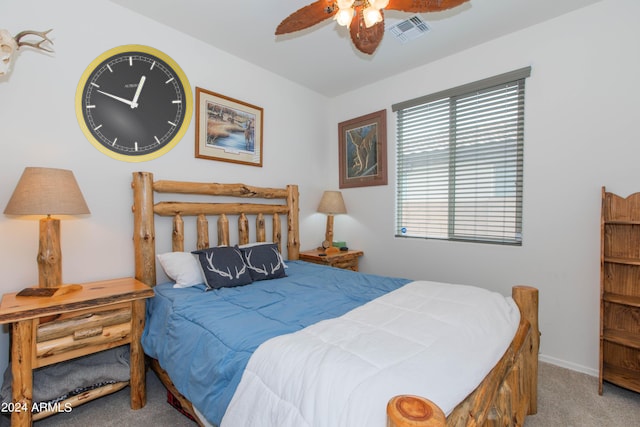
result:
12,49
